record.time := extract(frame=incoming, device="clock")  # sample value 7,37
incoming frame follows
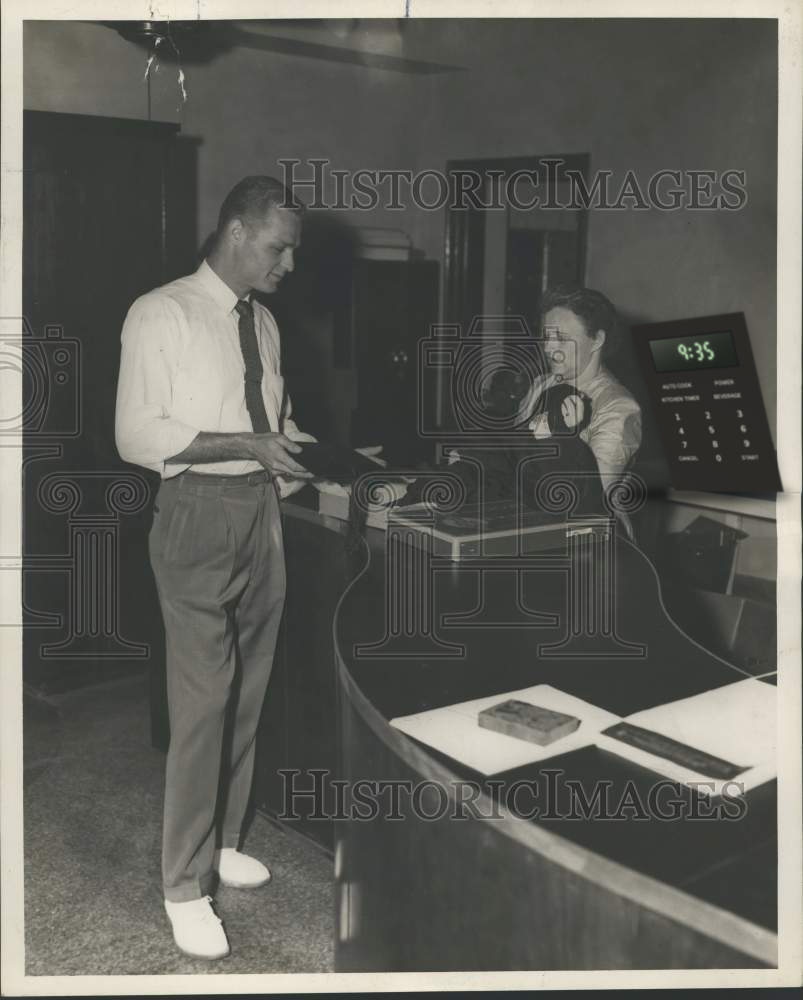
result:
9,35
